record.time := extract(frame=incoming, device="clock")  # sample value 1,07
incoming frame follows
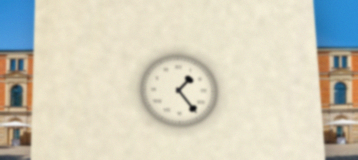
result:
1,24
